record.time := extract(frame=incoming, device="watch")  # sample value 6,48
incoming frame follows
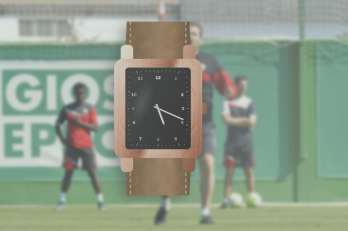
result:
5,19
